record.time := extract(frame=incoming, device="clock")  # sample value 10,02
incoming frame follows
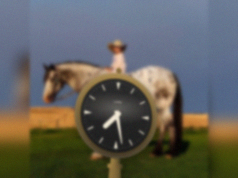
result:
7,28
